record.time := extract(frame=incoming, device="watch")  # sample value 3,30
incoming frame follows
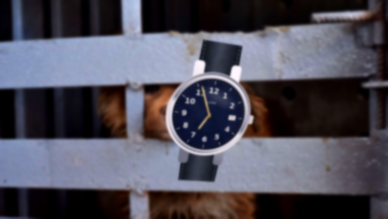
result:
6,56
